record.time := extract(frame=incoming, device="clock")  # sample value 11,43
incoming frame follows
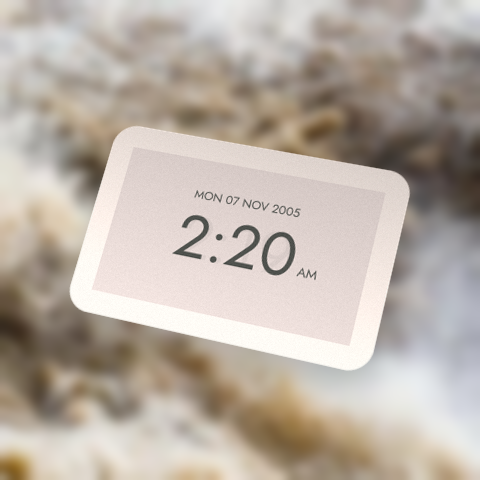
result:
2,20
